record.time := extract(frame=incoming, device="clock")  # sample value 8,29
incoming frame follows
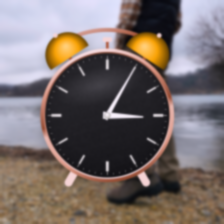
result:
3,05
